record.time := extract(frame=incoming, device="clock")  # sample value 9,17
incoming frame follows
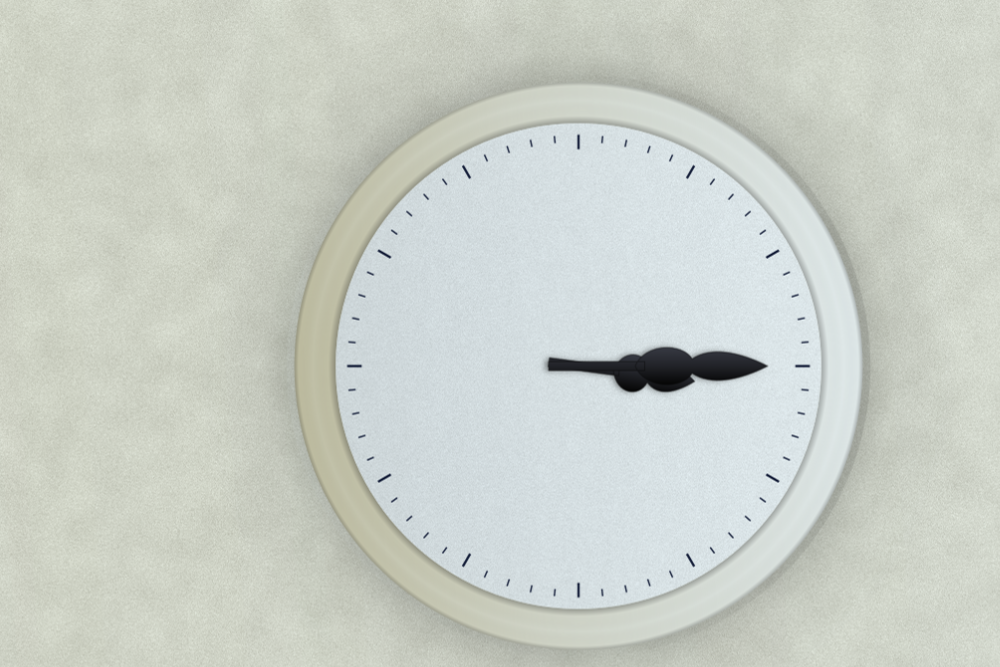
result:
3,15
